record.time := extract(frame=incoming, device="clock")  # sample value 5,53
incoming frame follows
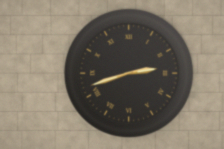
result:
2,42
